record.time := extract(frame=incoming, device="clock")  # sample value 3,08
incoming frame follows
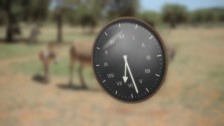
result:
6,28
